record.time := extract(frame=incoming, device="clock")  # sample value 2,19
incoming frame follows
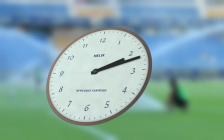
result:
2,12
